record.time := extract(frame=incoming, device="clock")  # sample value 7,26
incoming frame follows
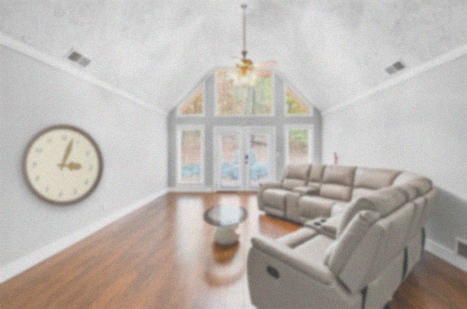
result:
3,03
